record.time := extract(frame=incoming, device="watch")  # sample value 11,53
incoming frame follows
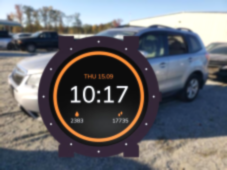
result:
10,17
